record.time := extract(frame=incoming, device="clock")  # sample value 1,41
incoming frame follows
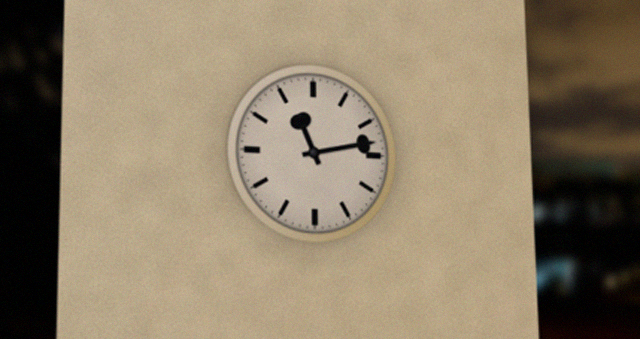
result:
11,13
